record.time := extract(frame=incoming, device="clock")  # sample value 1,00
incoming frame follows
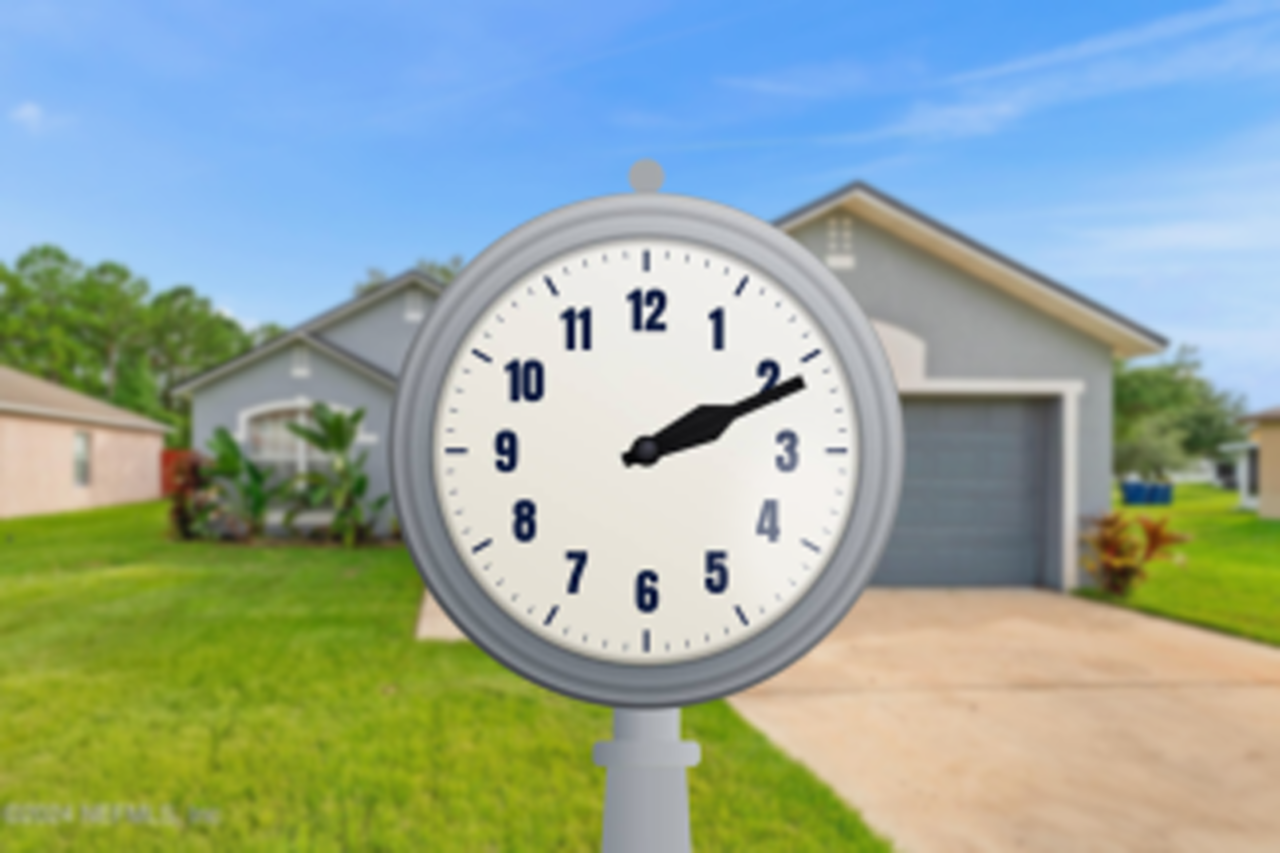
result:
2,11
